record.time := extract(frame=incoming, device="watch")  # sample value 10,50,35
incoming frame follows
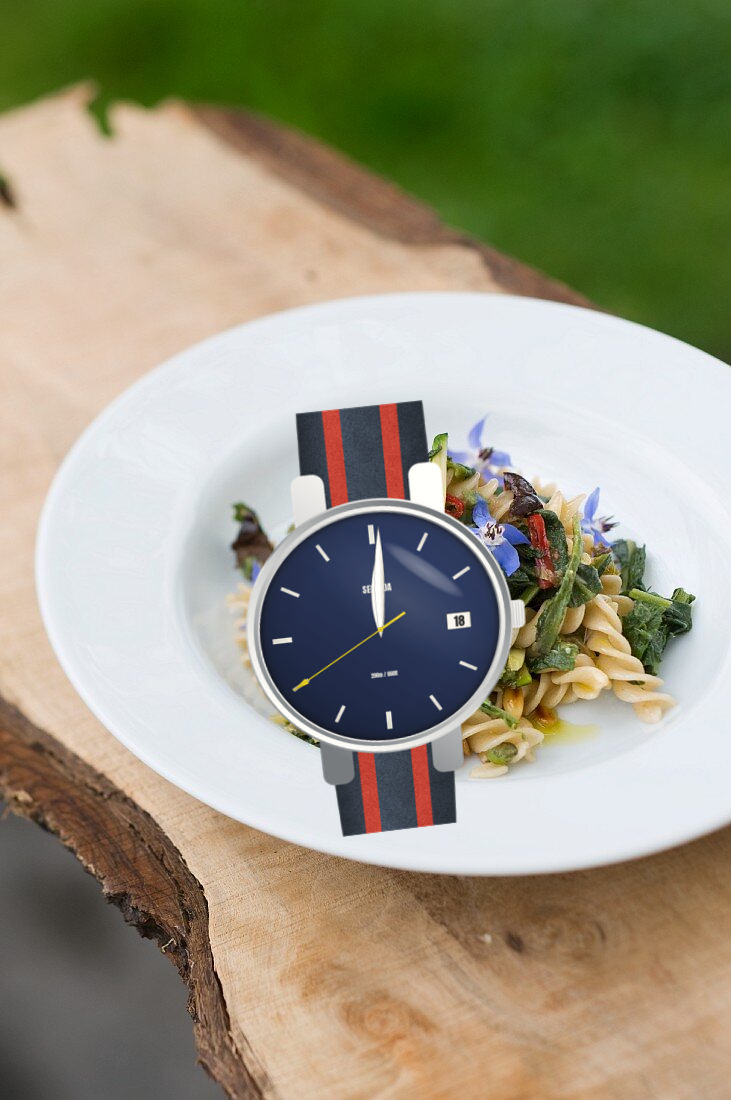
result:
12,00,40
